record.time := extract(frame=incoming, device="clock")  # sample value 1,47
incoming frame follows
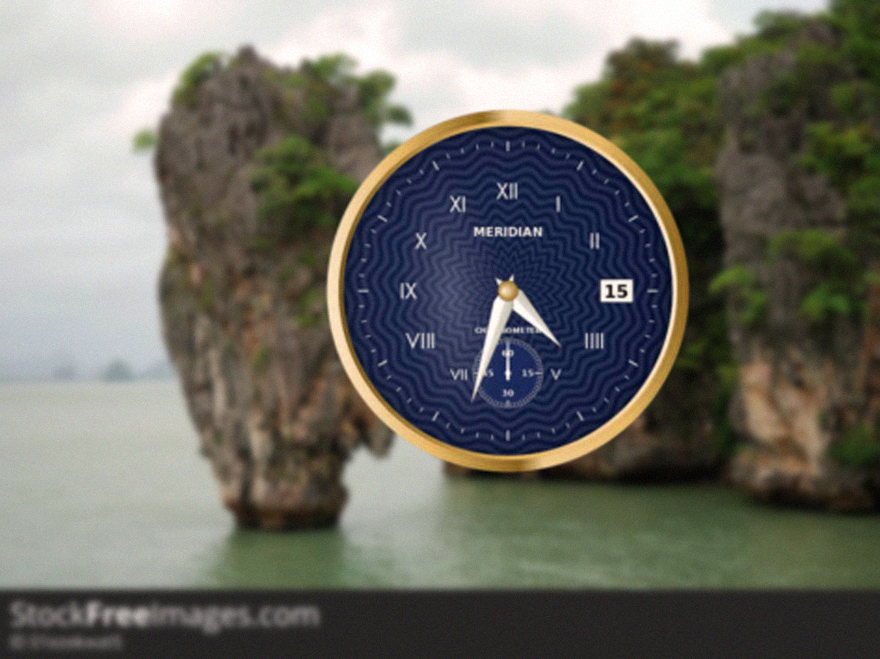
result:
4,33
